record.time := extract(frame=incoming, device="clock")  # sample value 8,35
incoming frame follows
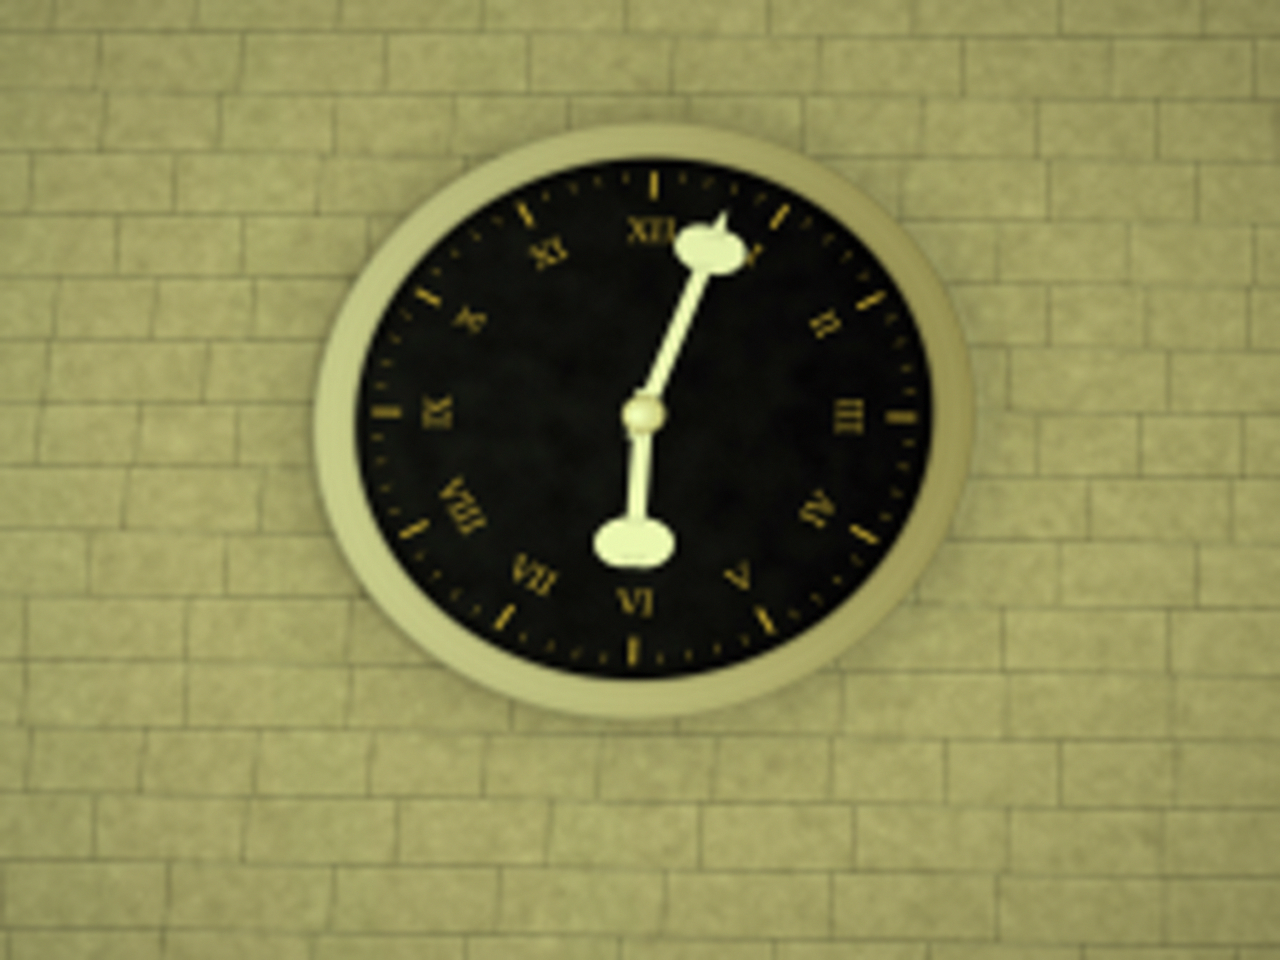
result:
6,03
